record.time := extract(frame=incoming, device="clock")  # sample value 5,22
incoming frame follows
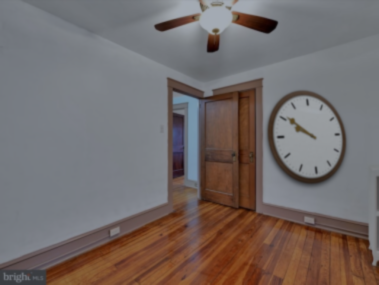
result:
9,51
